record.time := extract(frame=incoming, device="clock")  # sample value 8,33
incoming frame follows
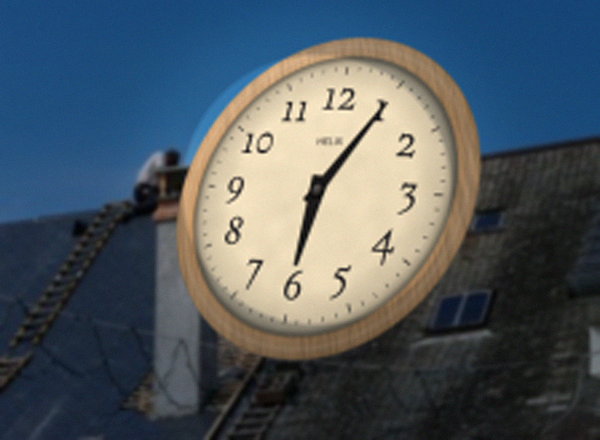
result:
6,05
